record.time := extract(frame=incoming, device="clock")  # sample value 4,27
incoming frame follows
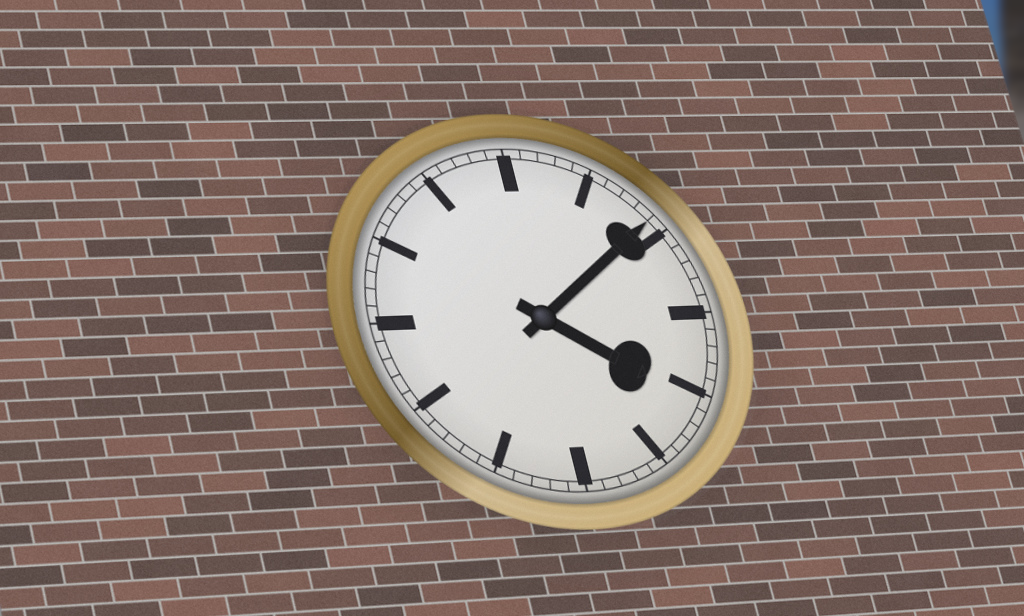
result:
4,09
